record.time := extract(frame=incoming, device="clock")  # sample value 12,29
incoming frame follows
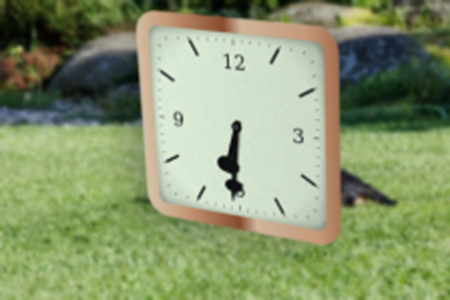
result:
6,31
